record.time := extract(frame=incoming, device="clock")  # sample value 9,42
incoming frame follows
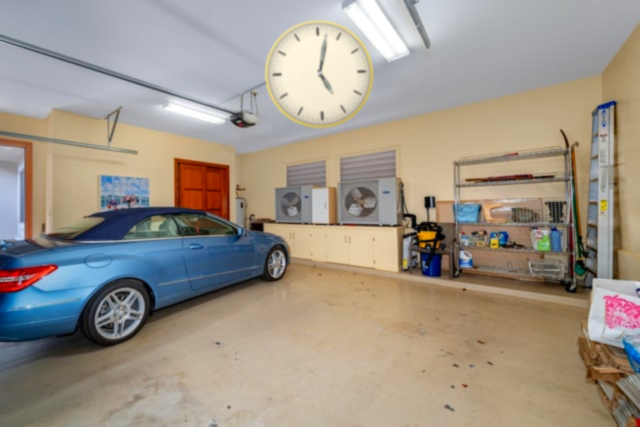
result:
5,02
